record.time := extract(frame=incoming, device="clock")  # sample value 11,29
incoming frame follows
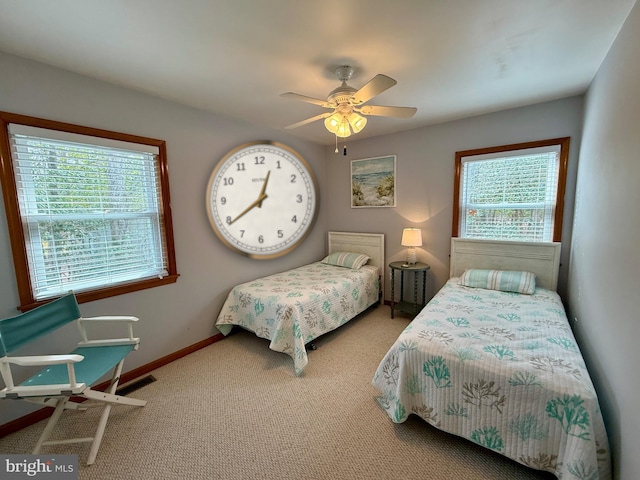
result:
12,39
